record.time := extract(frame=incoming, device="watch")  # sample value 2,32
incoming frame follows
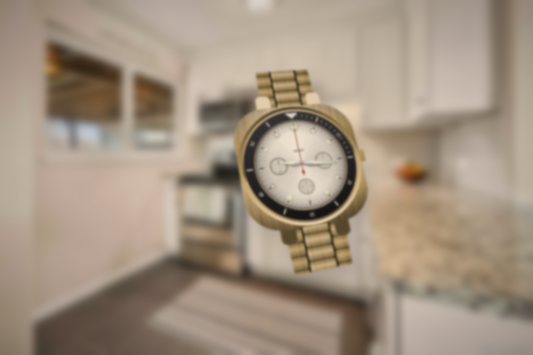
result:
9,16
